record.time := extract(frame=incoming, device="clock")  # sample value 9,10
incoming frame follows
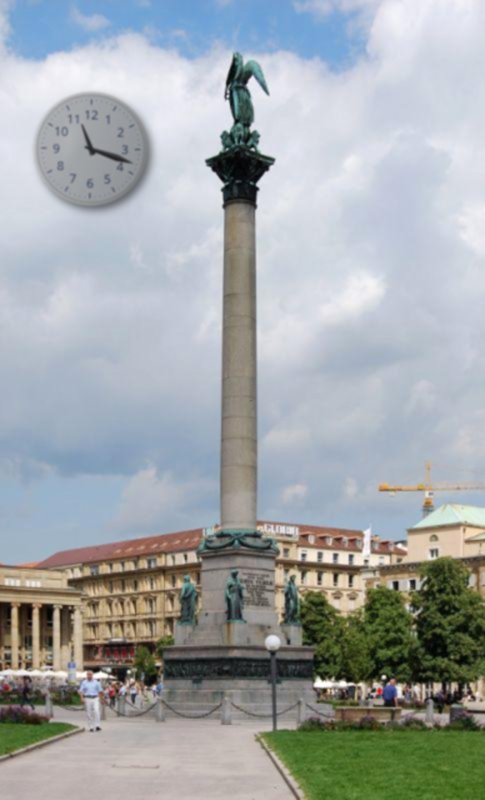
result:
11,18
